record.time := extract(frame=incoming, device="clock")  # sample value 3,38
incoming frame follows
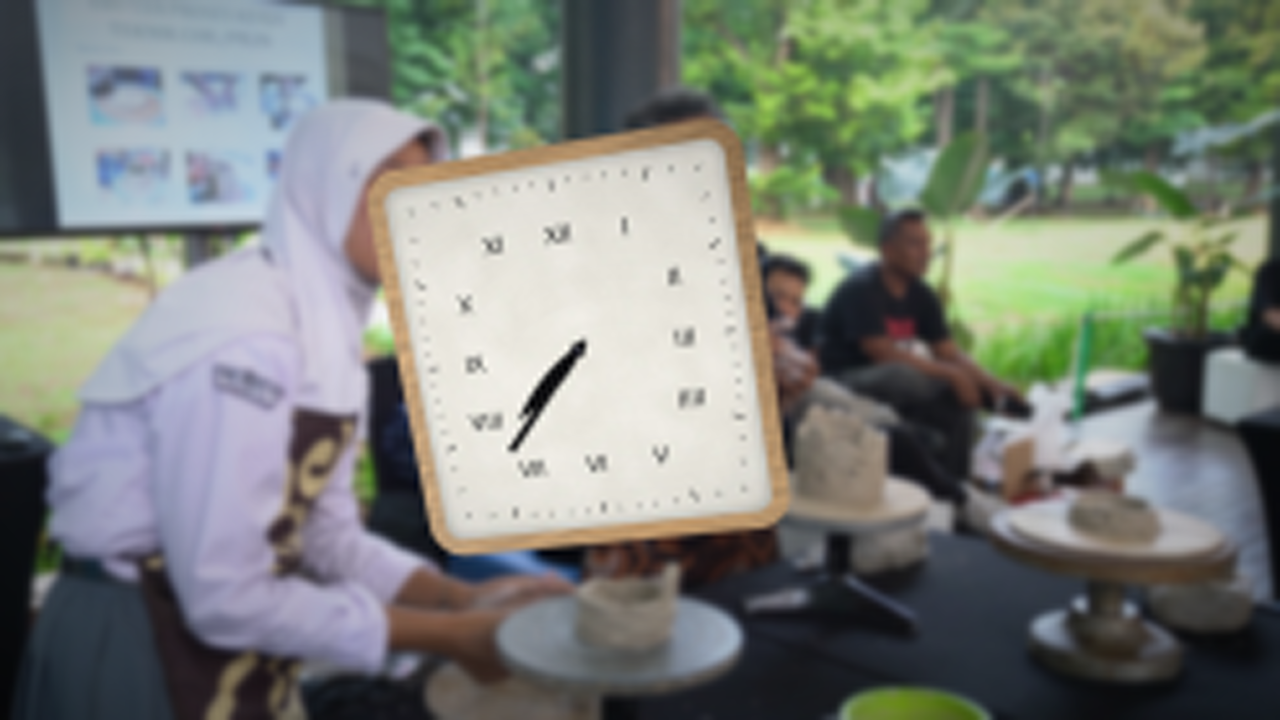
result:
7,37
